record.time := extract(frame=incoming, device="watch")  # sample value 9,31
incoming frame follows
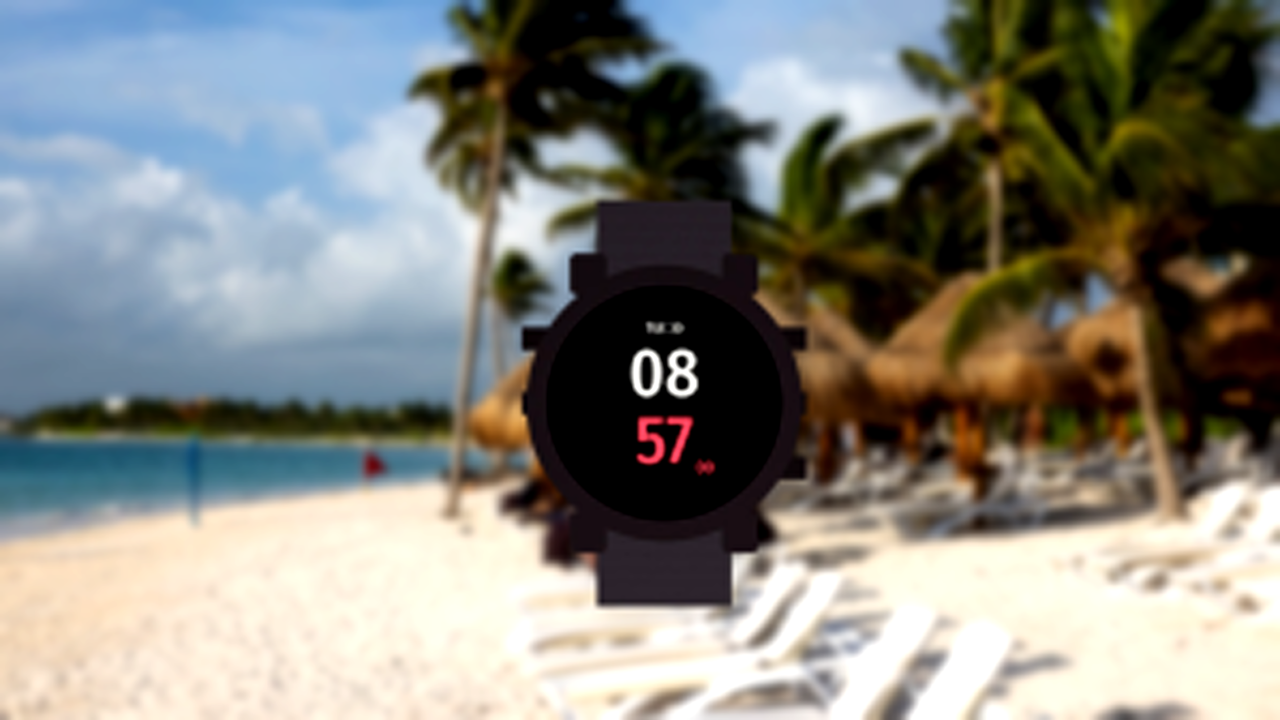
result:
8,57
